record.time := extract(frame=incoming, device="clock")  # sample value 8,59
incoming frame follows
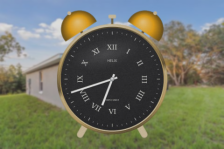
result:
6,42
